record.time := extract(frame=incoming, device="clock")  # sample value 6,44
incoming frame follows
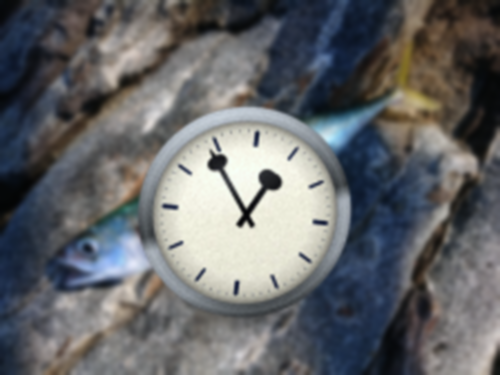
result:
12,54
